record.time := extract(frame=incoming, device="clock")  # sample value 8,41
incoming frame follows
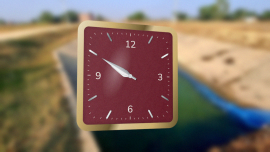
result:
9,50
